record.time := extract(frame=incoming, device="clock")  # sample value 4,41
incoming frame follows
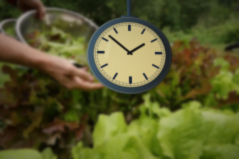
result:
1,52
